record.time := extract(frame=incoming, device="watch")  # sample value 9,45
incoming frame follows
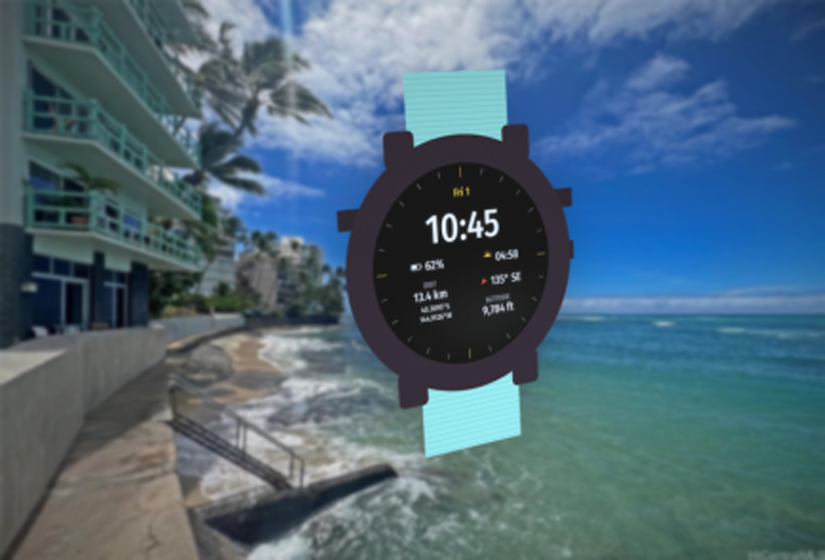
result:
10,45
